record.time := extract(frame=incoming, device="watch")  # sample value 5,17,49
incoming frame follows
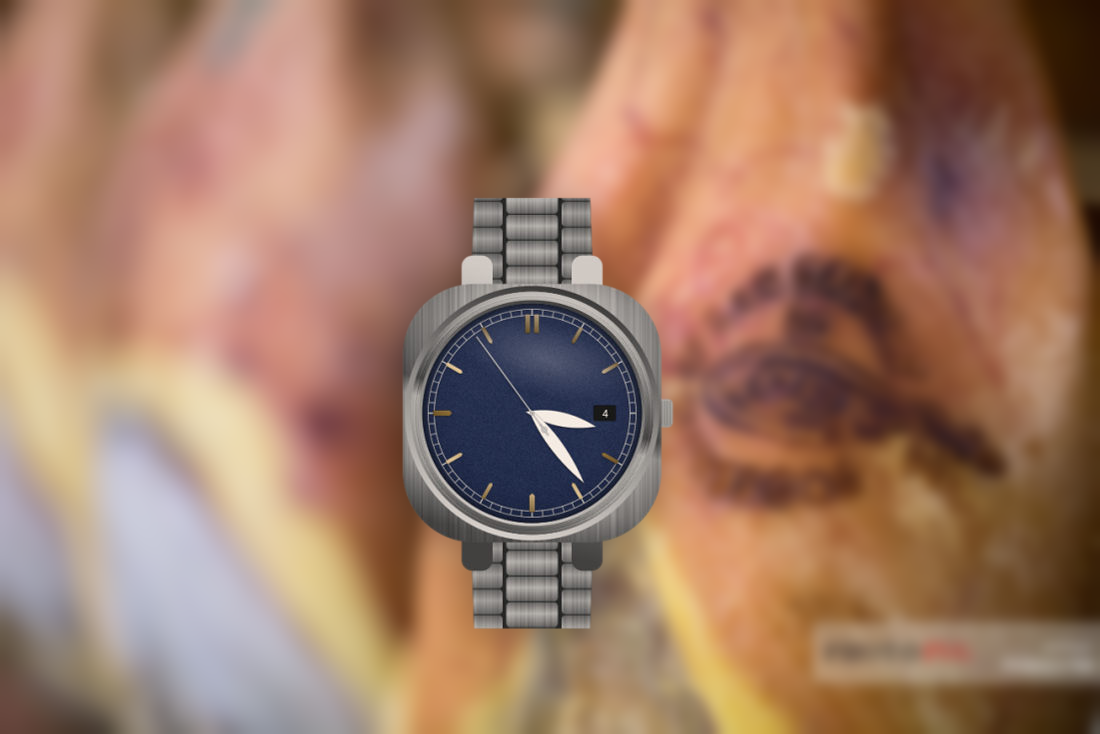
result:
3,23,54
